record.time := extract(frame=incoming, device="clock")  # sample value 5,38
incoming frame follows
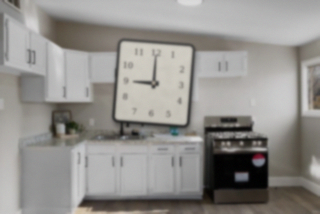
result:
9,00
